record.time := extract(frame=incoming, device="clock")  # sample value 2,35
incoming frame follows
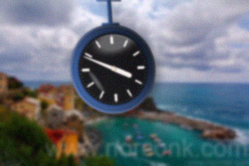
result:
3,49
